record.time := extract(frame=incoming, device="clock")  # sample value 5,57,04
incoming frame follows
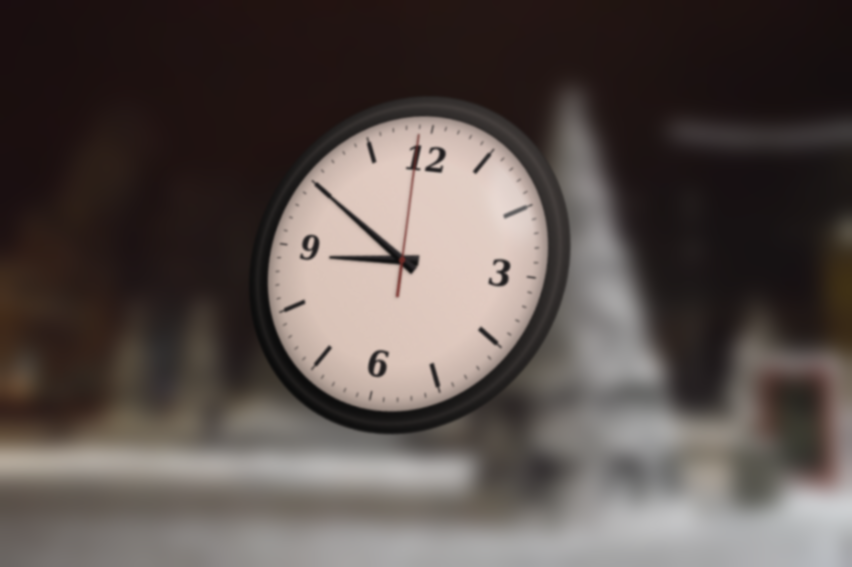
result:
8,49,59
